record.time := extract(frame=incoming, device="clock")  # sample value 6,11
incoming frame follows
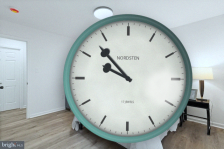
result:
9,53
